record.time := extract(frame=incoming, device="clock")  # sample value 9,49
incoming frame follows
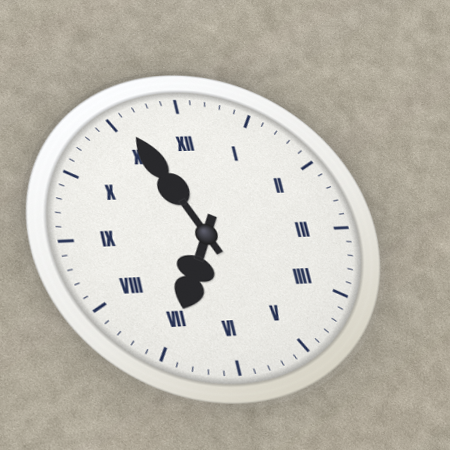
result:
6,56
